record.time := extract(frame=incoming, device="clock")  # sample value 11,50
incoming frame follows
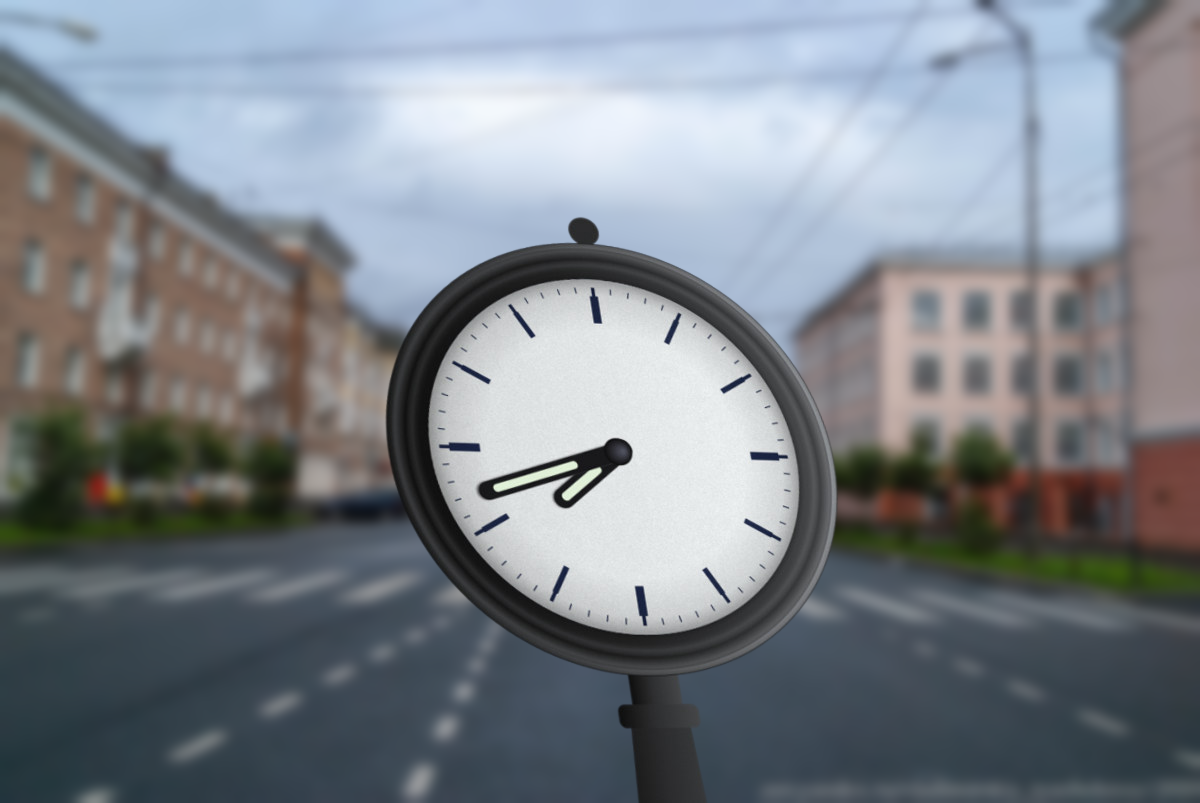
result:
7,42
